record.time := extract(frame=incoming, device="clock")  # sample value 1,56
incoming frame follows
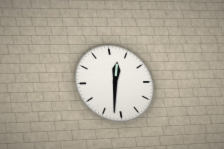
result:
12,32
